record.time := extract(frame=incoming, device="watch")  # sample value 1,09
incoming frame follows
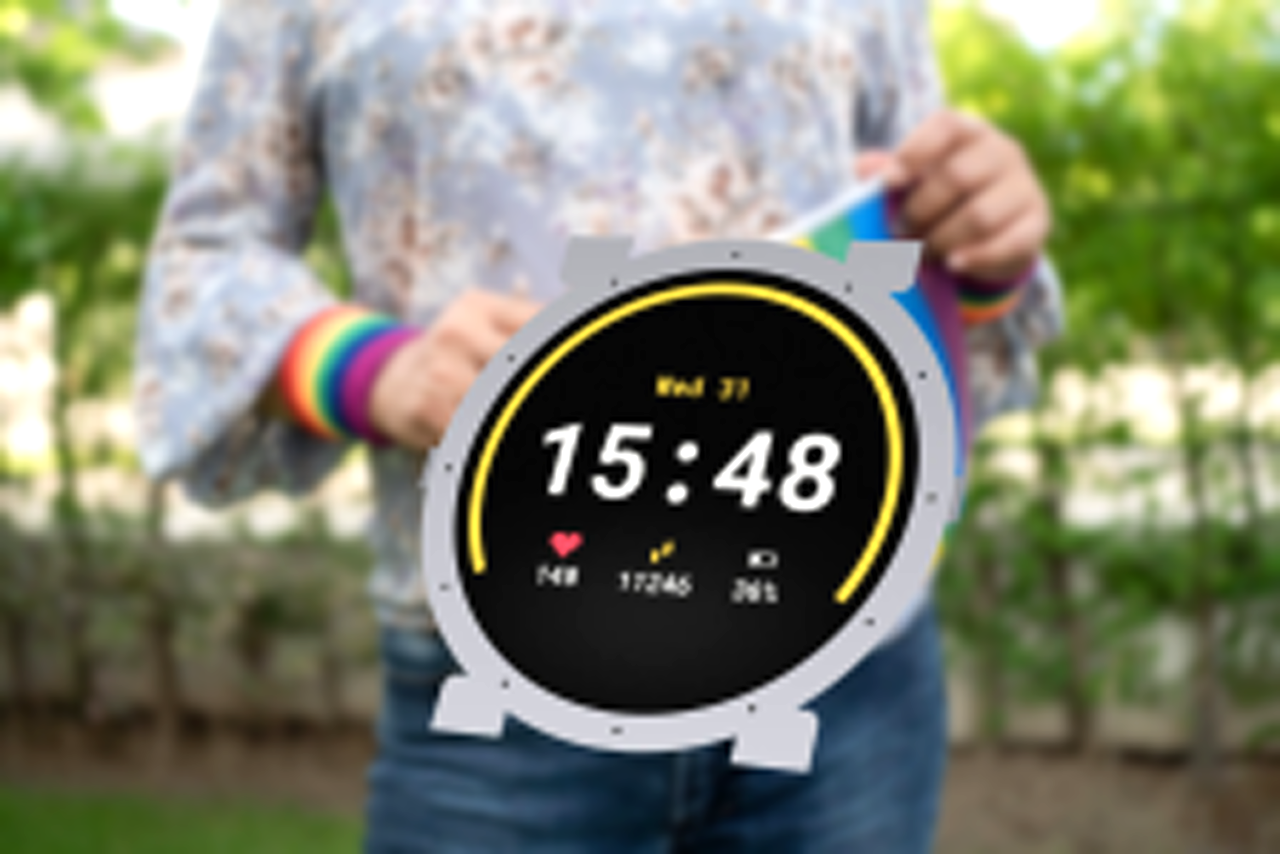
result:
15,48
